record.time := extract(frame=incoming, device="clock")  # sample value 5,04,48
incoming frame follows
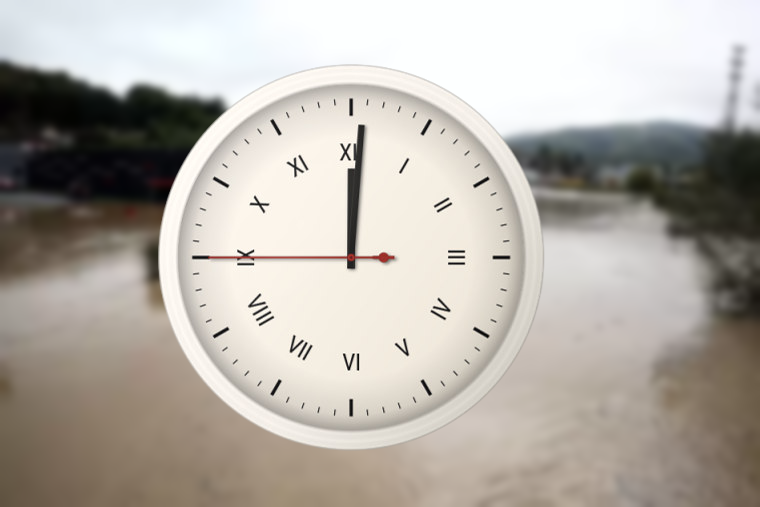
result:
12,00,45
